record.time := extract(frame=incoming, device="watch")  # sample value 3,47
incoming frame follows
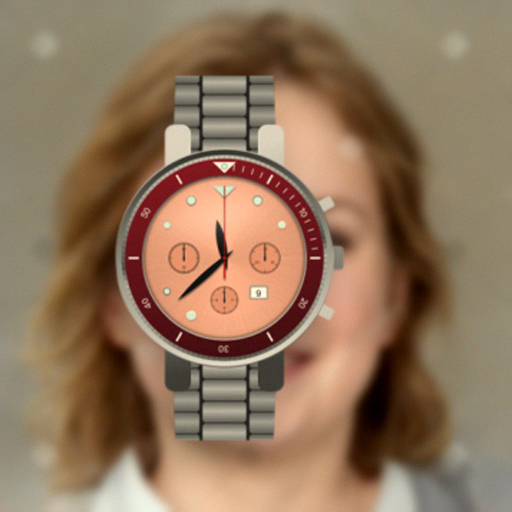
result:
11,38
